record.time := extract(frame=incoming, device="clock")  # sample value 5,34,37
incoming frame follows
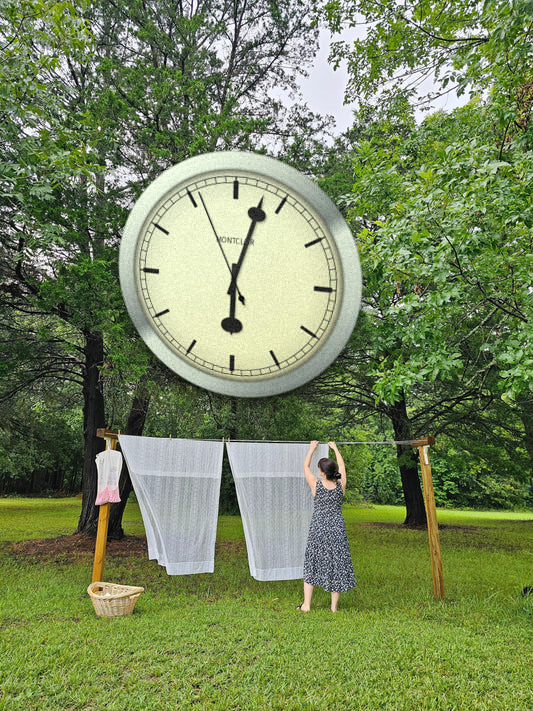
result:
6,02,56
